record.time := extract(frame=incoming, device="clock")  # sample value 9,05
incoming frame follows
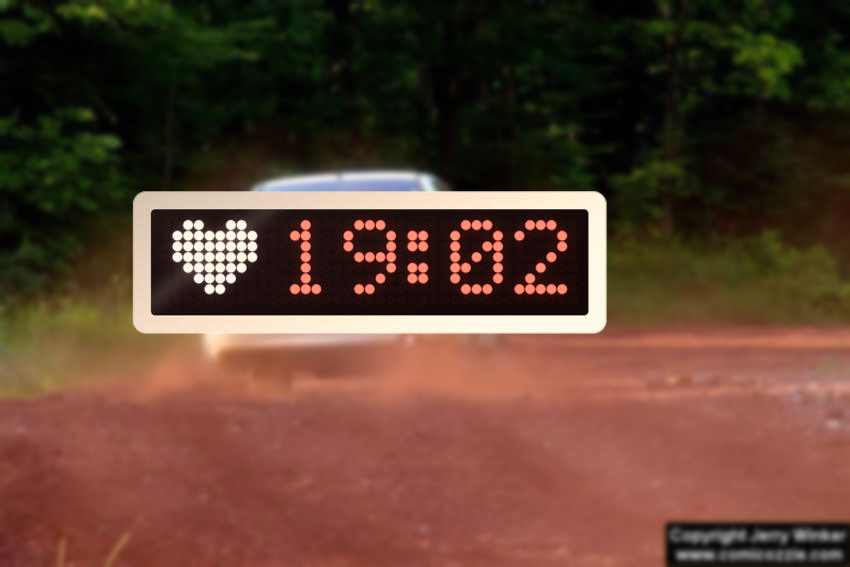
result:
19,02
